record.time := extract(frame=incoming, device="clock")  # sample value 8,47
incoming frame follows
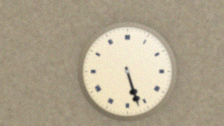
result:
5,27
